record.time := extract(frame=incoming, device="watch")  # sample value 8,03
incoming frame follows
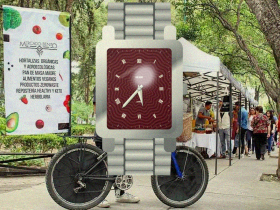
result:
5,37
